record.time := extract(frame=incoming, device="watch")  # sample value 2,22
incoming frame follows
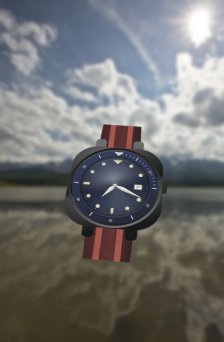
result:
7,19
